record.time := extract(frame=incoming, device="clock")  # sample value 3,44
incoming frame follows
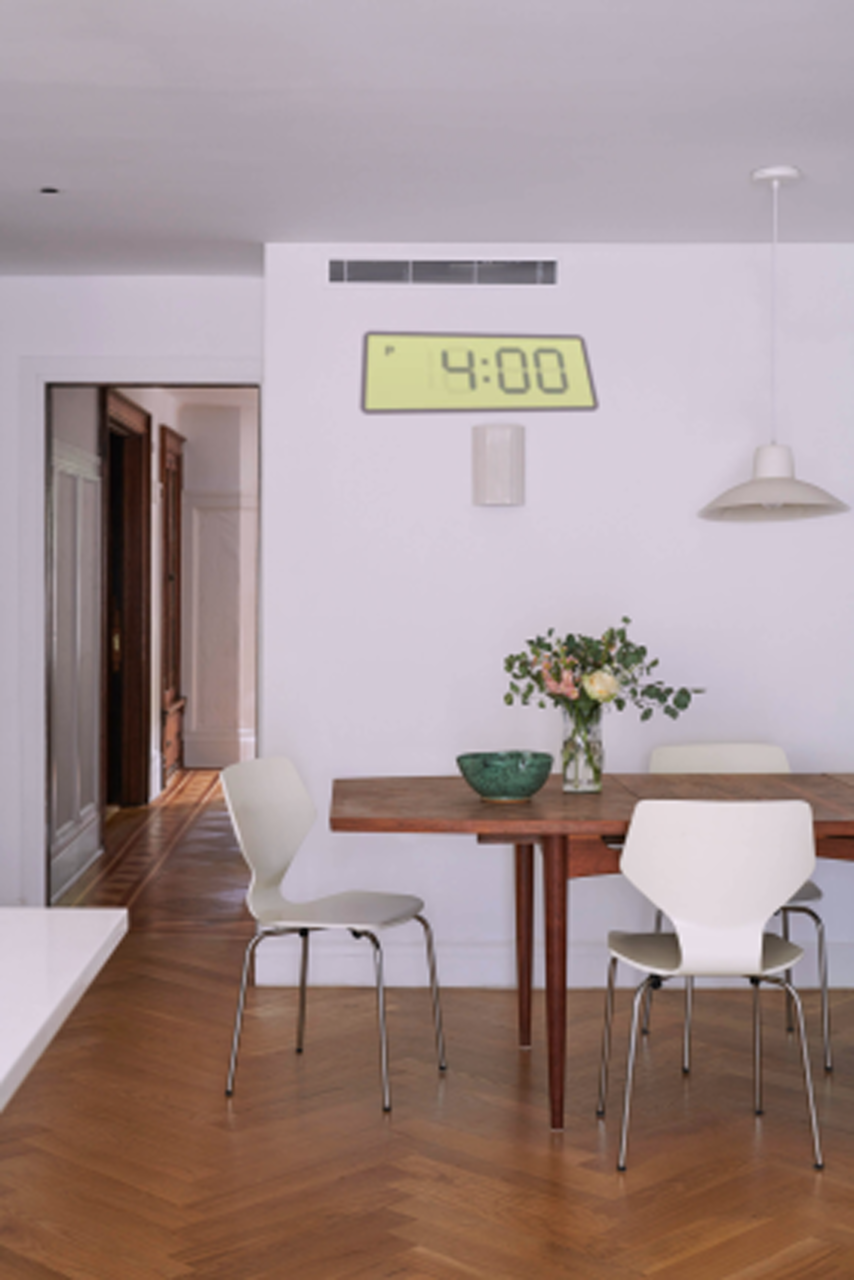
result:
4,00
